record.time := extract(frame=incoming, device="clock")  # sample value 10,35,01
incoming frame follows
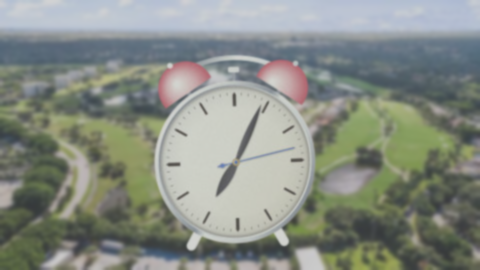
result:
7,04,13
